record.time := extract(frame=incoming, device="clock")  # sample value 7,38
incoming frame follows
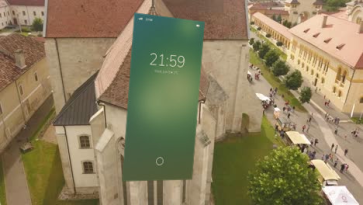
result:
21,59
